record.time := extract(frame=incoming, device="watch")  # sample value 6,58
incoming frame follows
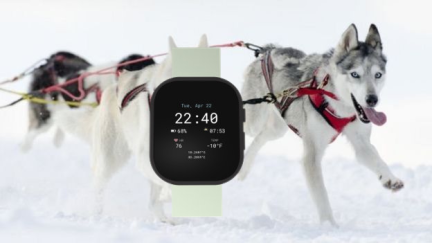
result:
22,40
